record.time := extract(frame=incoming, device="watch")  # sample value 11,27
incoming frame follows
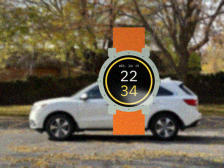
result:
22,34
